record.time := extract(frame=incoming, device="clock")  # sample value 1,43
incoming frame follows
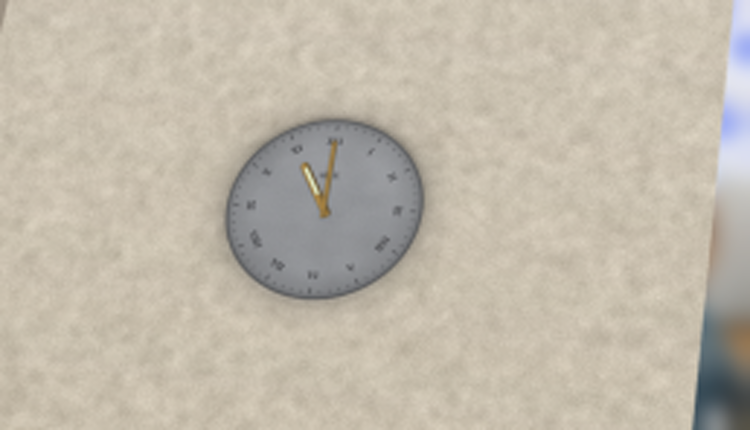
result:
11,00
